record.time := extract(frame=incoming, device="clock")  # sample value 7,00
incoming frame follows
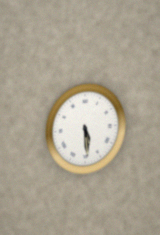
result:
5,29
